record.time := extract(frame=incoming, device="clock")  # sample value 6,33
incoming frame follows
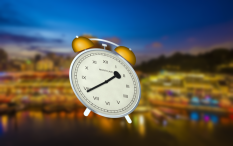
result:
1,39
